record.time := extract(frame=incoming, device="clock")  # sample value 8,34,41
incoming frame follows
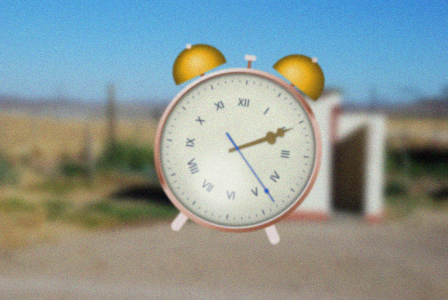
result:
2,10,23
